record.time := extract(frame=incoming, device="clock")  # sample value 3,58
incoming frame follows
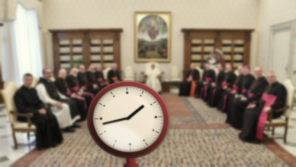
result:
1,43
